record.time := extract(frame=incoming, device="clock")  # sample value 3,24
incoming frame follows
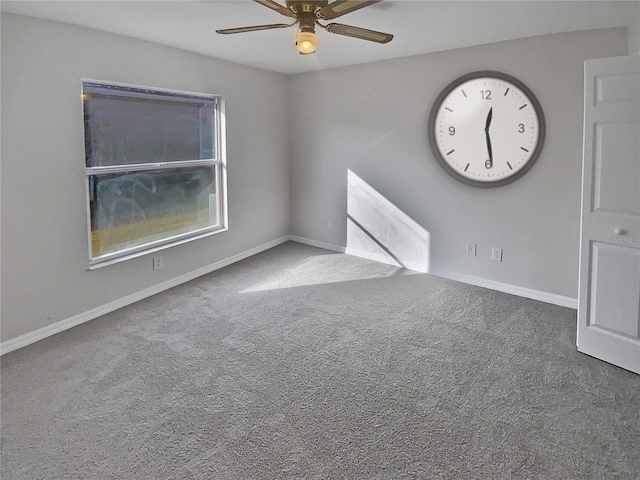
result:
12,29
